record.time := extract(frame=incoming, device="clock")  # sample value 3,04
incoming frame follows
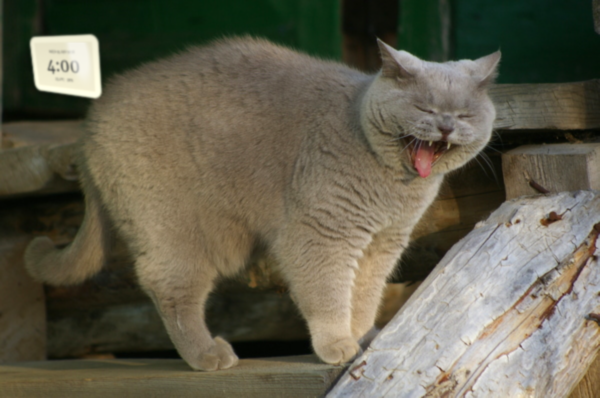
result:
4,00
